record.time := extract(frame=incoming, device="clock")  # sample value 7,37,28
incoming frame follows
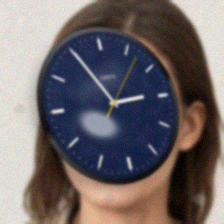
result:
2,55,07
